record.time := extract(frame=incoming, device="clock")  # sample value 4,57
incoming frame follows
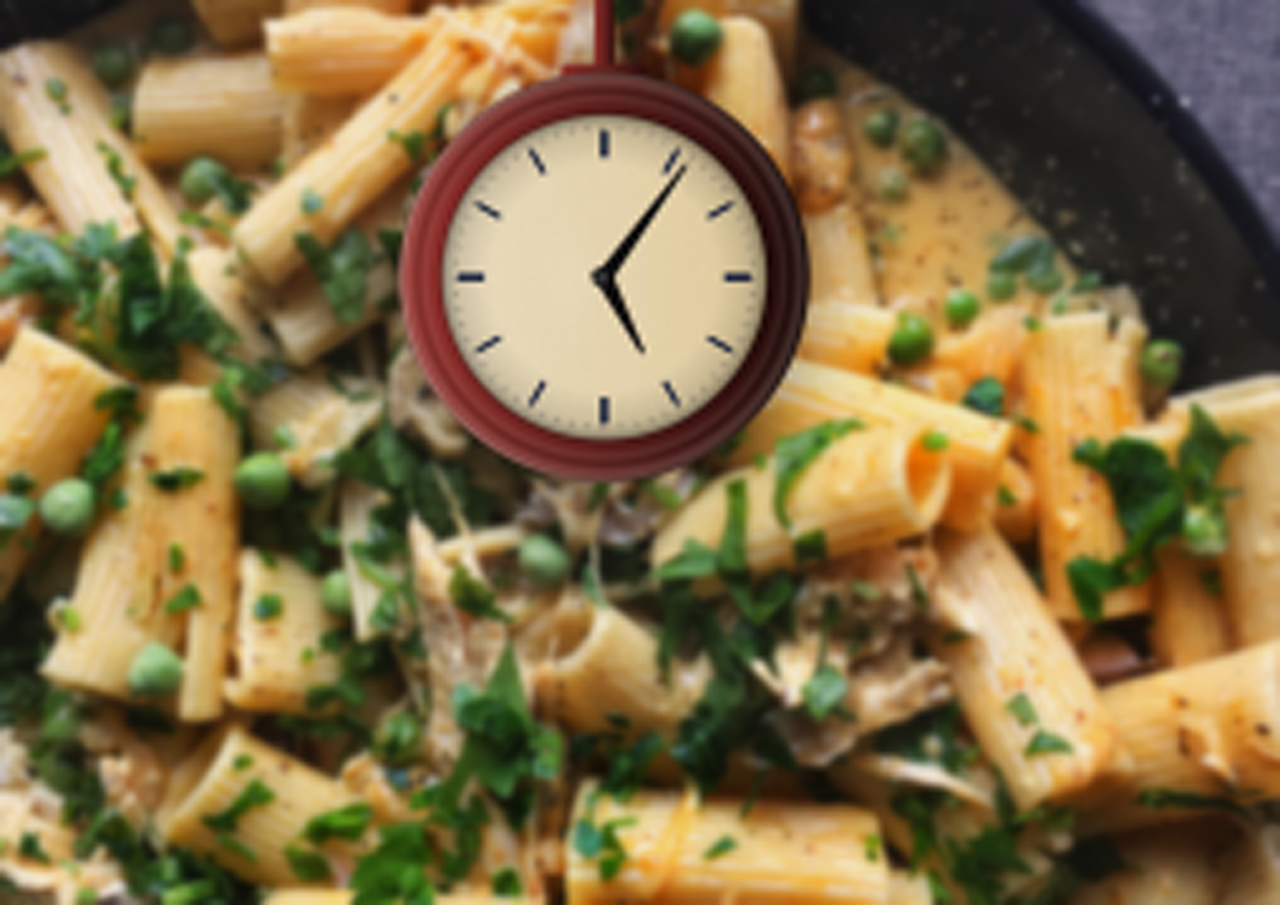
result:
5,06
